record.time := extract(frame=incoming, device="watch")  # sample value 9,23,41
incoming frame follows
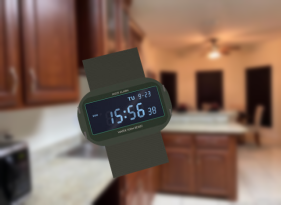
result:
15,56,38
